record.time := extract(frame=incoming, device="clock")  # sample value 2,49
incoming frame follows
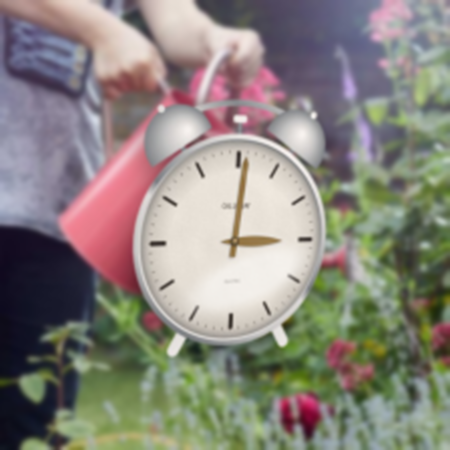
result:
3,01
